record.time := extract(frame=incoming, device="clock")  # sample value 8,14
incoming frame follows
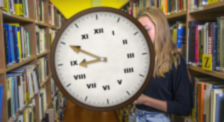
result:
8,50
